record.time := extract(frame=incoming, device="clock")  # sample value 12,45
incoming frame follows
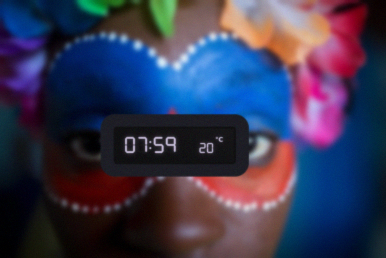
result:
7,59
